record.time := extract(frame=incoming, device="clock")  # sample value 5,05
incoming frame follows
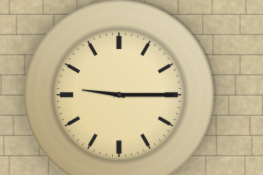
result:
9,15
